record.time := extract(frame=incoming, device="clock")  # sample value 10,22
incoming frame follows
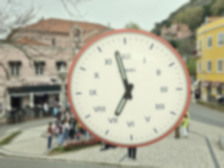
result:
6,58
